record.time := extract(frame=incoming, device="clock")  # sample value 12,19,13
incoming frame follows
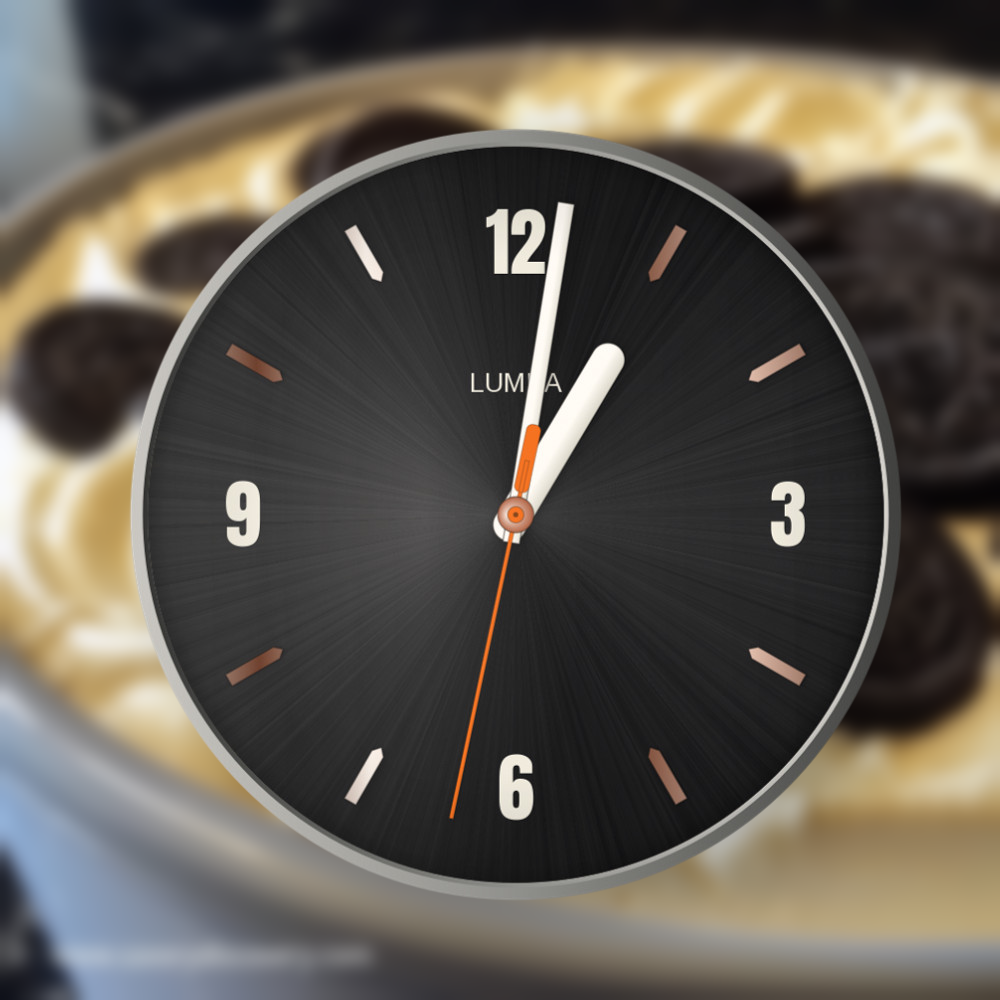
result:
1,01,32
